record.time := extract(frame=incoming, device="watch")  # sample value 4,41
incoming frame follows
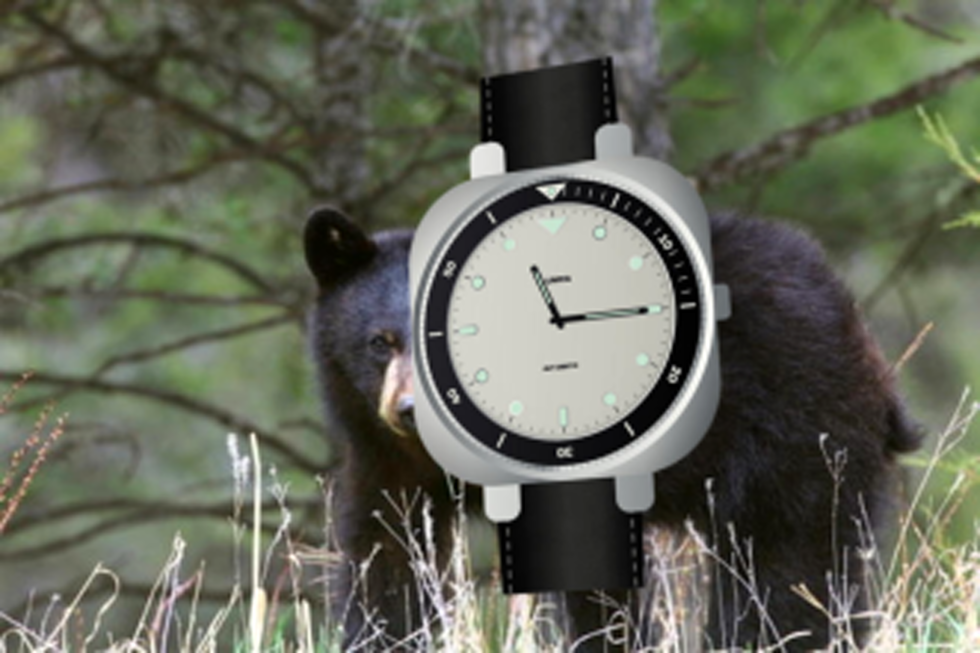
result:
11,15
